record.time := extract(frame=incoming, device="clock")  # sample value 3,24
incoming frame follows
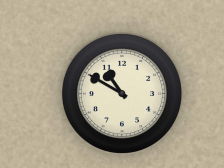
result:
10,50
